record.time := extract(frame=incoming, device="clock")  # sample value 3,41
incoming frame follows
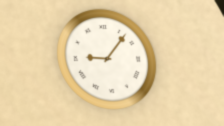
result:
9,07
